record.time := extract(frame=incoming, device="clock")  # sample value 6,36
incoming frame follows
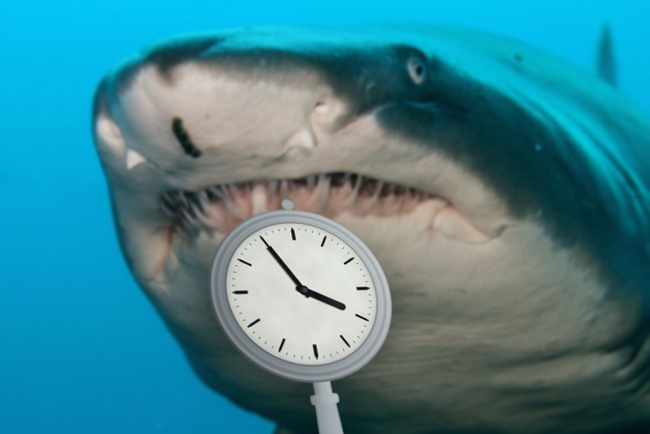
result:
3,55
